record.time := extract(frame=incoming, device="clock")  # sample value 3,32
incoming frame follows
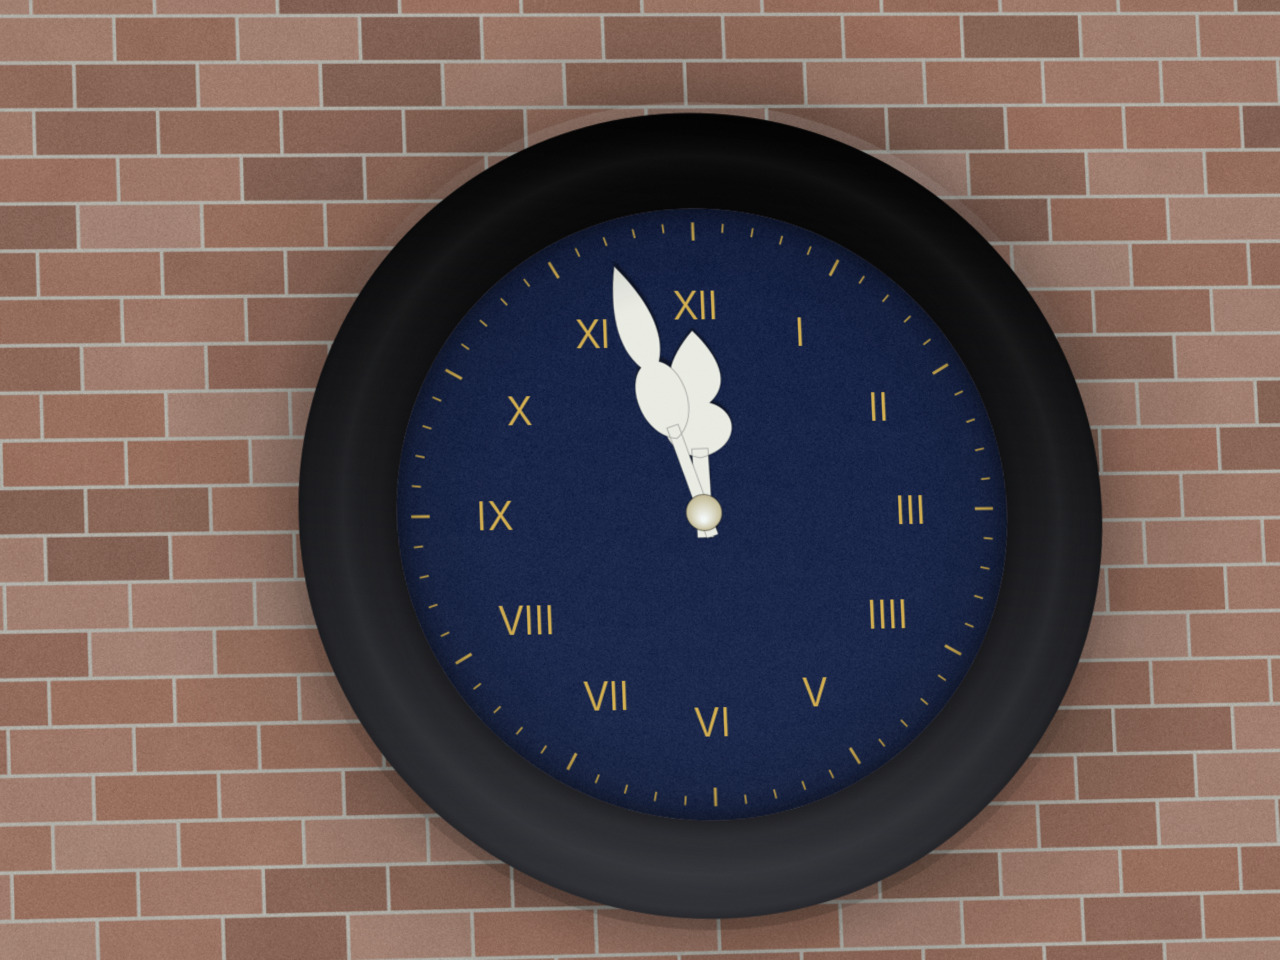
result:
11,57
